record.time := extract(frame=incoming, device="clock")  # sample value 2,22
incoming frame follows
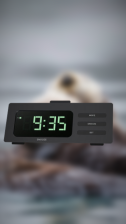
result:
9,35
